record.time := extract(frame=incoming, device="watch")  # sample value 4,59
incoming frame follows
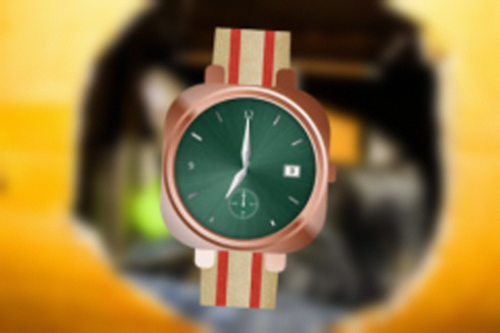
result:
7,00
